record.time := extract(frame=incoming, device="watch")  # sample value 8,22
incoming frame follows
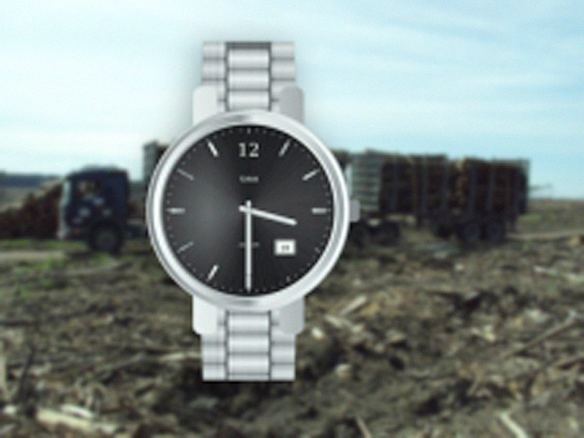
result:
3,30
